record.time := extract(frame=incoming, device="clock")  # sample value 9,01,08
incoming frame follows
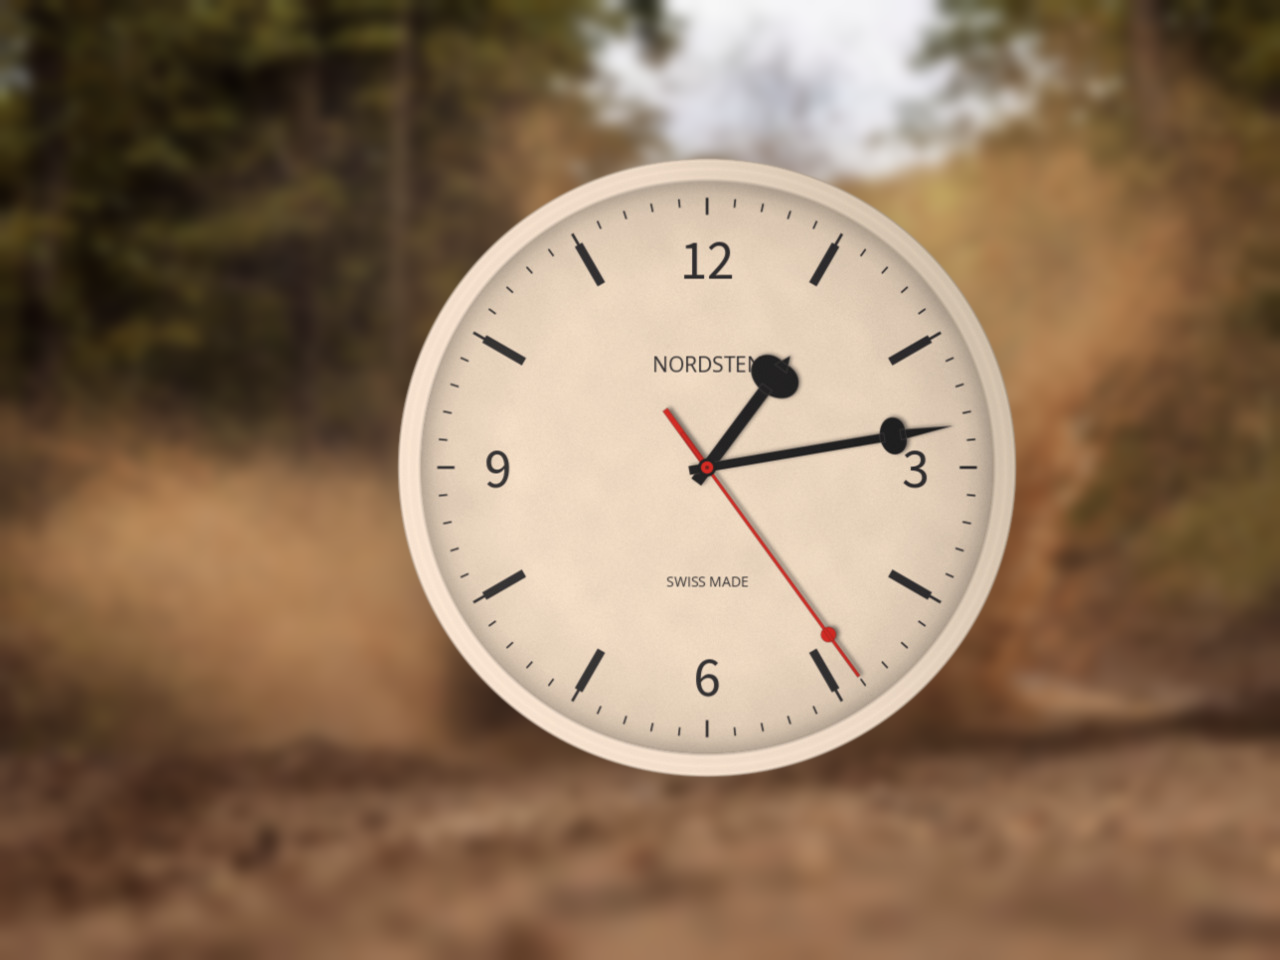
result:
1,13,24
